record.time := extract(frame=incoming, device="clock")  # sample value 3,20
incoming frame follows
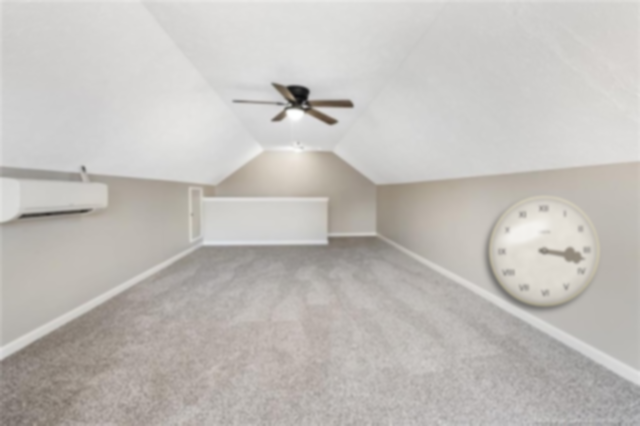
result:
3,17
